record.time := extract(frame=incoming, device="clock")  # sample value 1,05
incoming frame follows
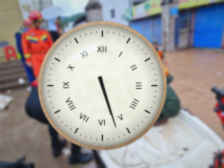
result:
5,27
